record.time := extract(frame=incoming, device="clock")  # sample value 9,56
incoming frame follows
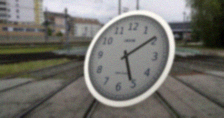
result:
5,09
